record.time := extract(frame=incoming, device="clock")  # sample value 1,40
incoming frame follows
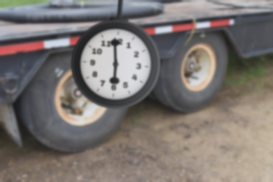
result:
5,59
